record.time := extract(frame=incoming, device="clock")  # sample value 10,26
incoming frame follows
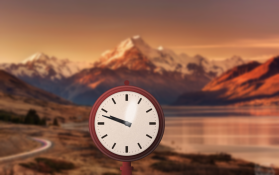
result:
9,48
